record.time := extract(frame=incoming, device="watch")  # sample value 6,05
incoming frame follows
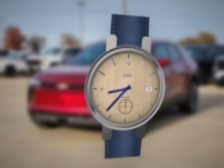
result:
8,37
